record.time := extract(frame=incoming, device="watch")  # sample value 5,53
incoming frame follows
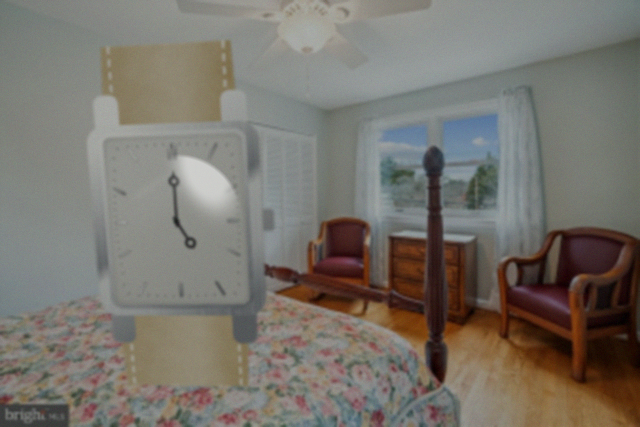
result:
5,00
